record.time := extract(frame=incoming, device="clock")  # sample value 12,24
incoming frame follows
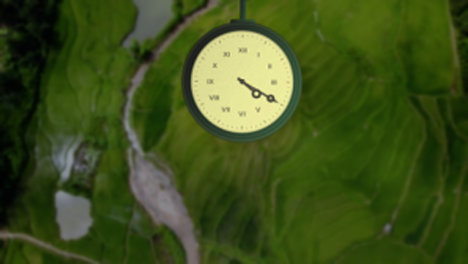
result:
4,20
